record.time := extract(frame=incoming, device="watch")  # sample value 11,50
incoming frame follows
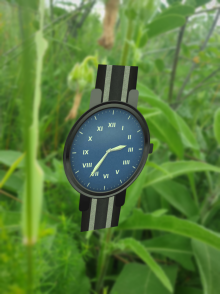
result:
2,36
